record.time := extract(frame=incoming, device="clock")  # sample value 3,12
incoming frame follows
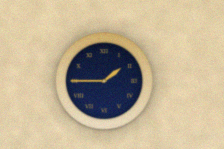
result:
1,45
